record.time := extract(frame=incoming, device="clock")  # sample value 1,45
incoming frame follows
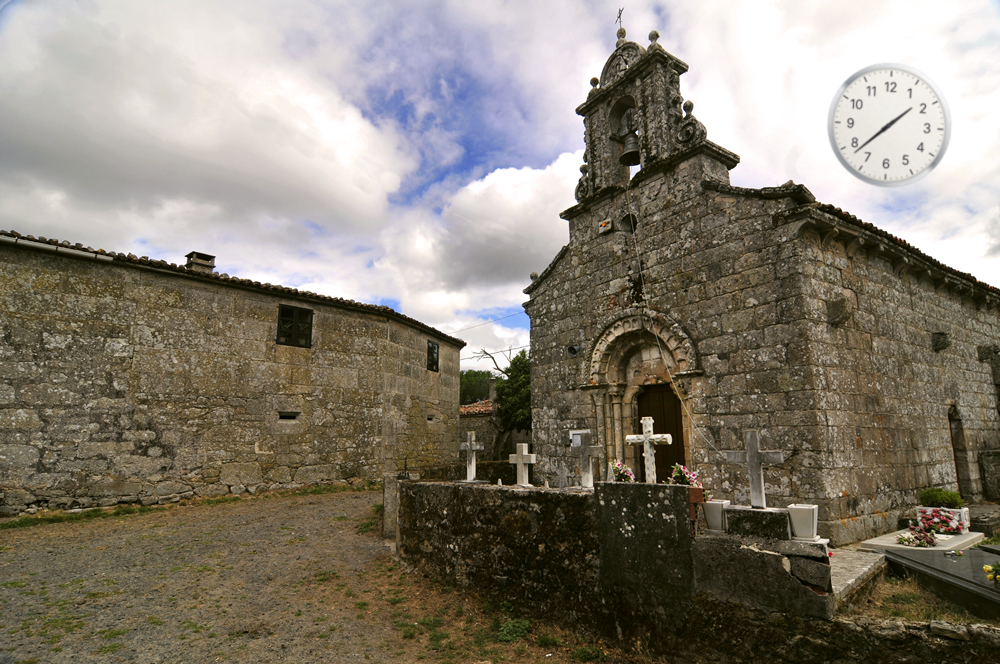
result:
1,38
